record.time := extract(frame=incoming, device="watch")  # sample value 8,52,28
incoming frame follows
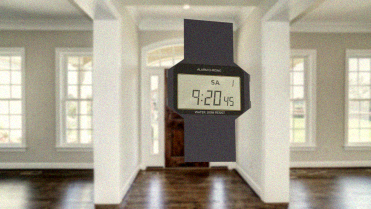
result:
9,20,45
